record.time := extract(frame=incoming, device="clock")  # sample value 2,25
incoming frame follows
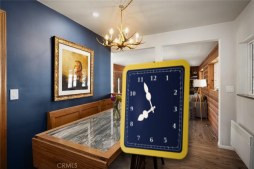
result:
7,56
